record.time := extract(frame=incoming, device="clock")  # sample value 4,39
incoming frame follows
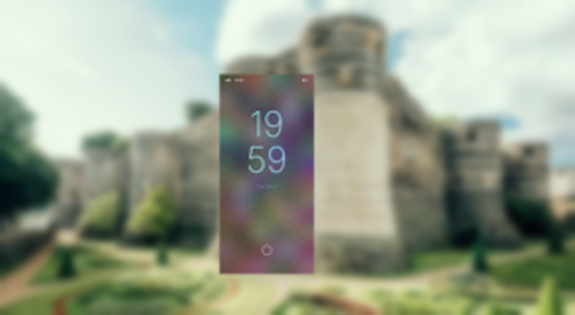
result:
19,59
